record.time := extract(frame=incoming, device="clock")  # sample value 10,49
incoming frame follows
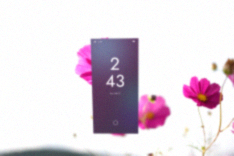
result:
2,43
